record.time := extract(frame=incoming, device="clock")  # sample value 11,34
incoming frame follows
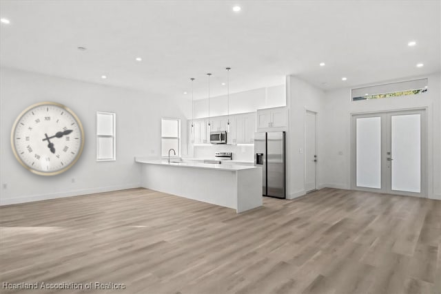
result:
5,12
